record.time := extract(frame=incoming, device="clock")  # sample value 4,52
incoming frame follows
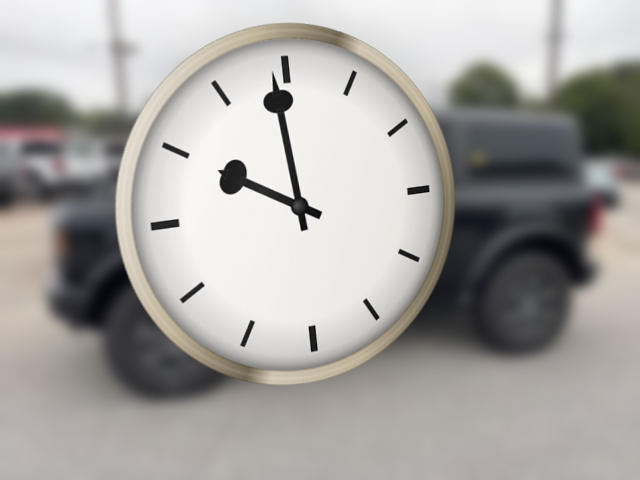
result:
9,59
